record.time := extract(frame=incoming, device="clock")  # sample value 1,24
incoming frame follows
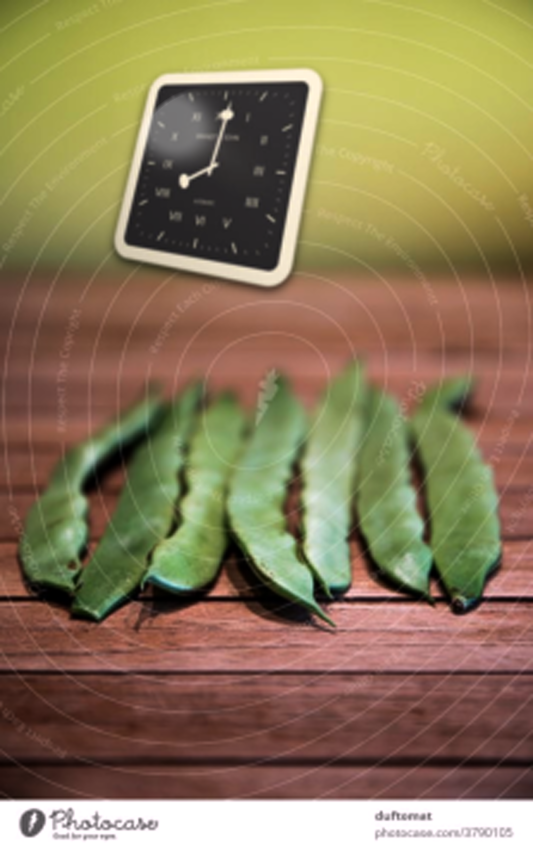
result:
8,01
